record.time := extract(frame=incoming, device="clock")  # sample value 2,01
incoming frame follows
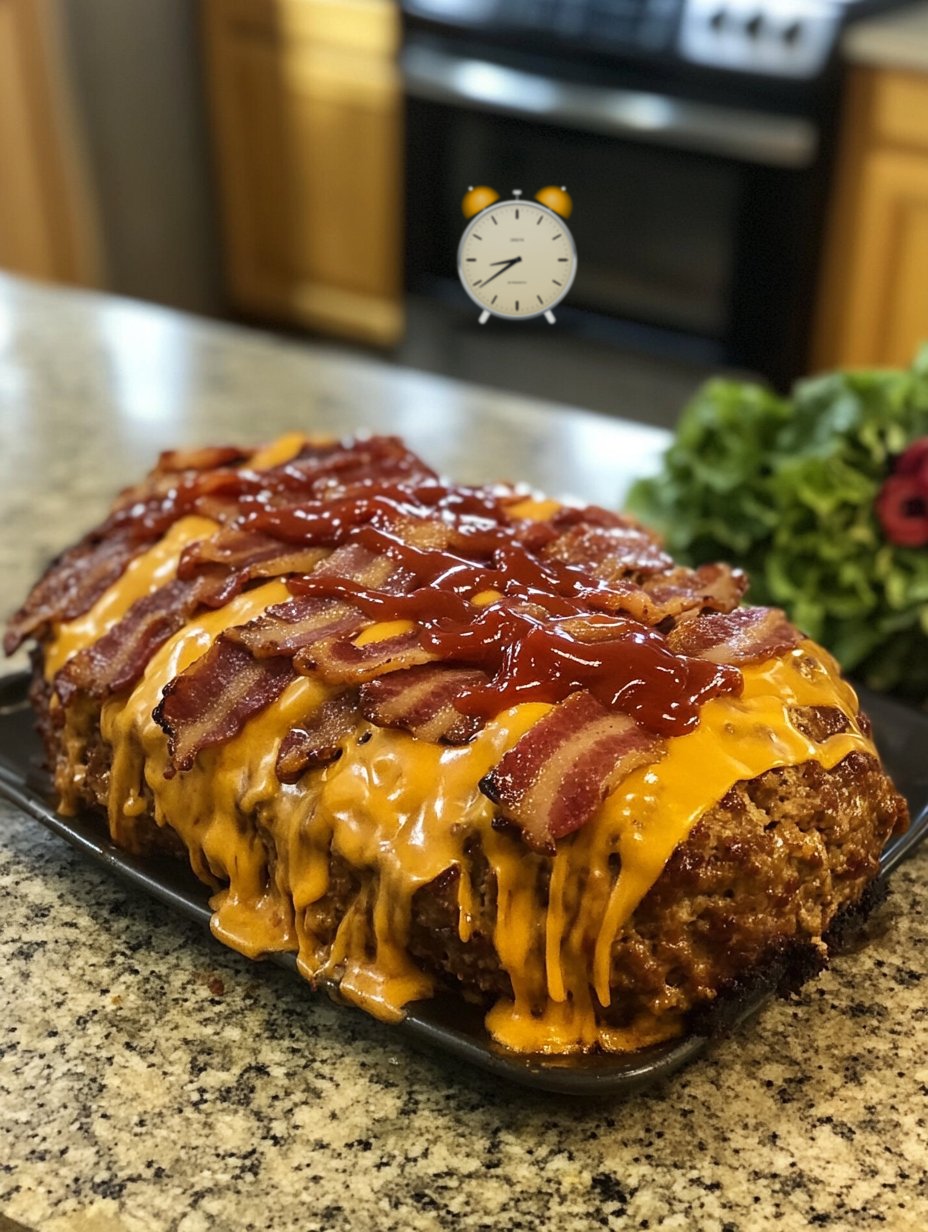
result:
8,39
